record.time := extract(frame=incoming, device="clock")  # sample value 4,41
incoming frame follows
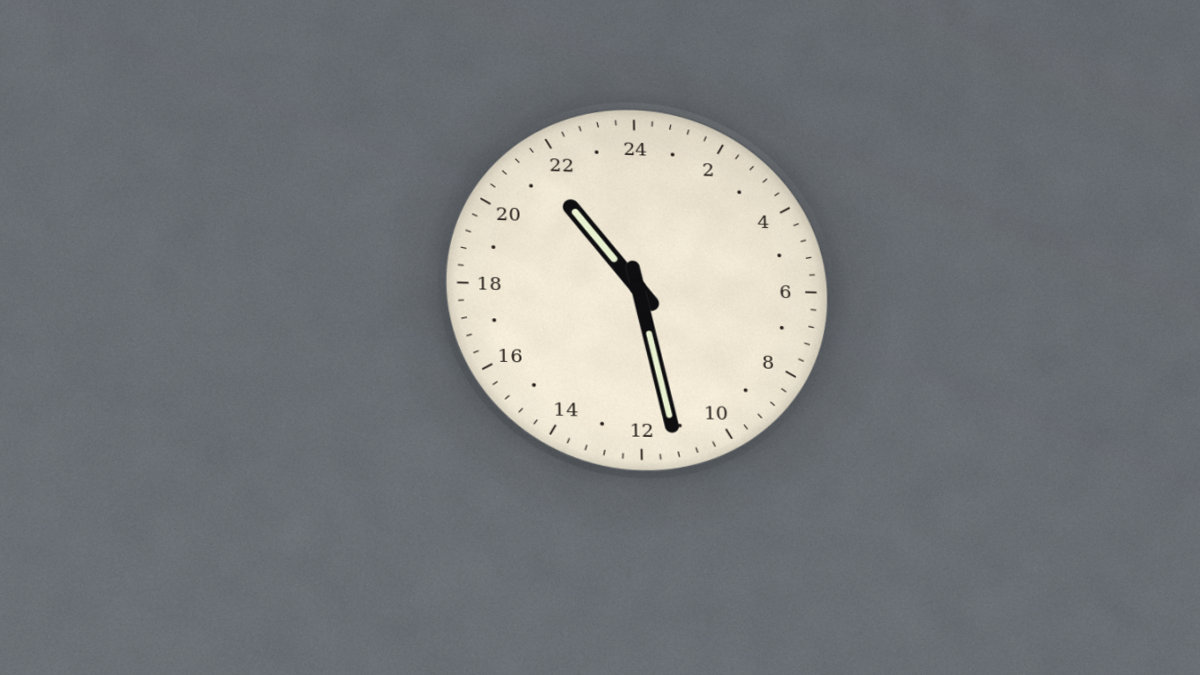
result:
21,28
